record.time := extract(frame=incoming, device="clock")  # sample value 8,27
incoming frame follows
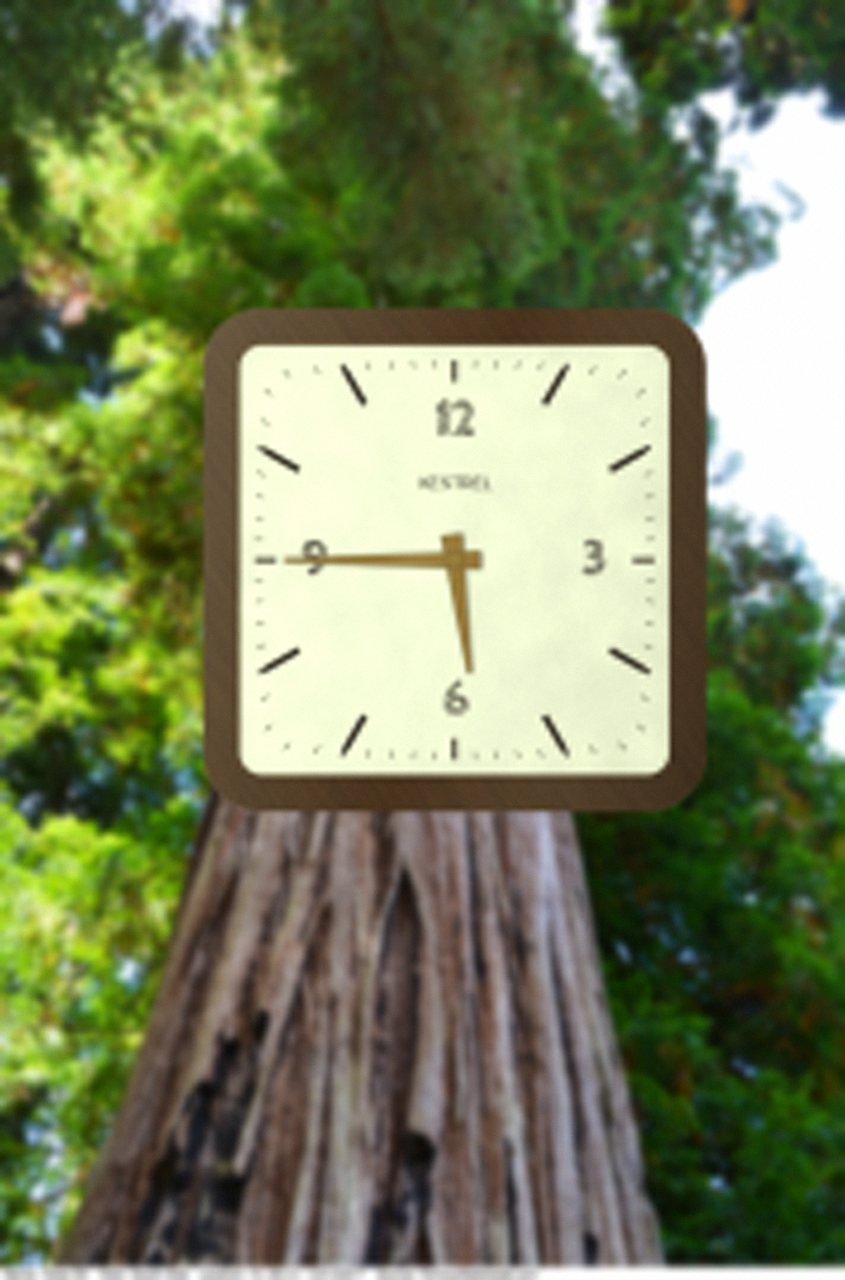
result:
5,45
